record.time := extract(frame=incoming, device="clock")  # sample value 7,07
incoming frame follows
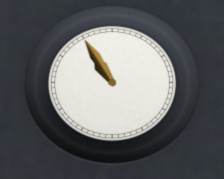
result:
10,55
